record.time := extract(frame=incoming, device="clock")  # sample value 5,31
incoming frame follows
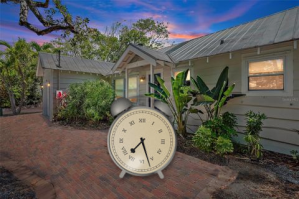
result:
7,27
